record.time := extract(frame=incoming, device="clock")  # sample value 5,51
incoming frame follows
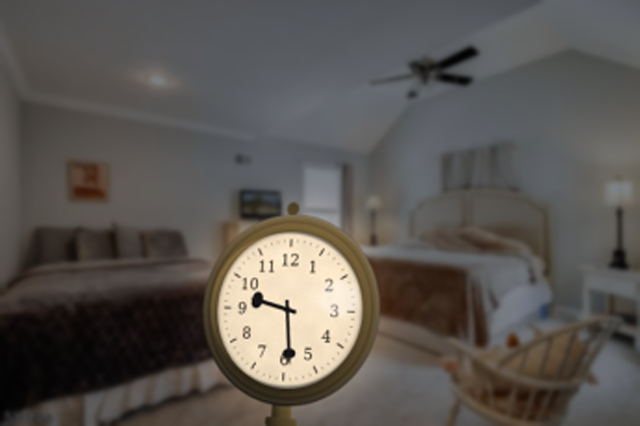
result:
9,29
